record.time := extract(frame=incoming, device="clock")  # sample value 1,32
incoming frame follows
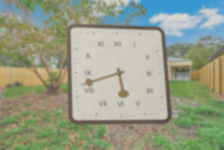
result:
5,42
